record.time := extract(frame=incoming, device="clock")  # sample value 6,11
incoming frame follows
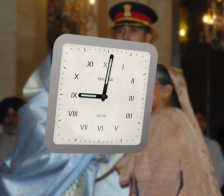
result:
9,01
